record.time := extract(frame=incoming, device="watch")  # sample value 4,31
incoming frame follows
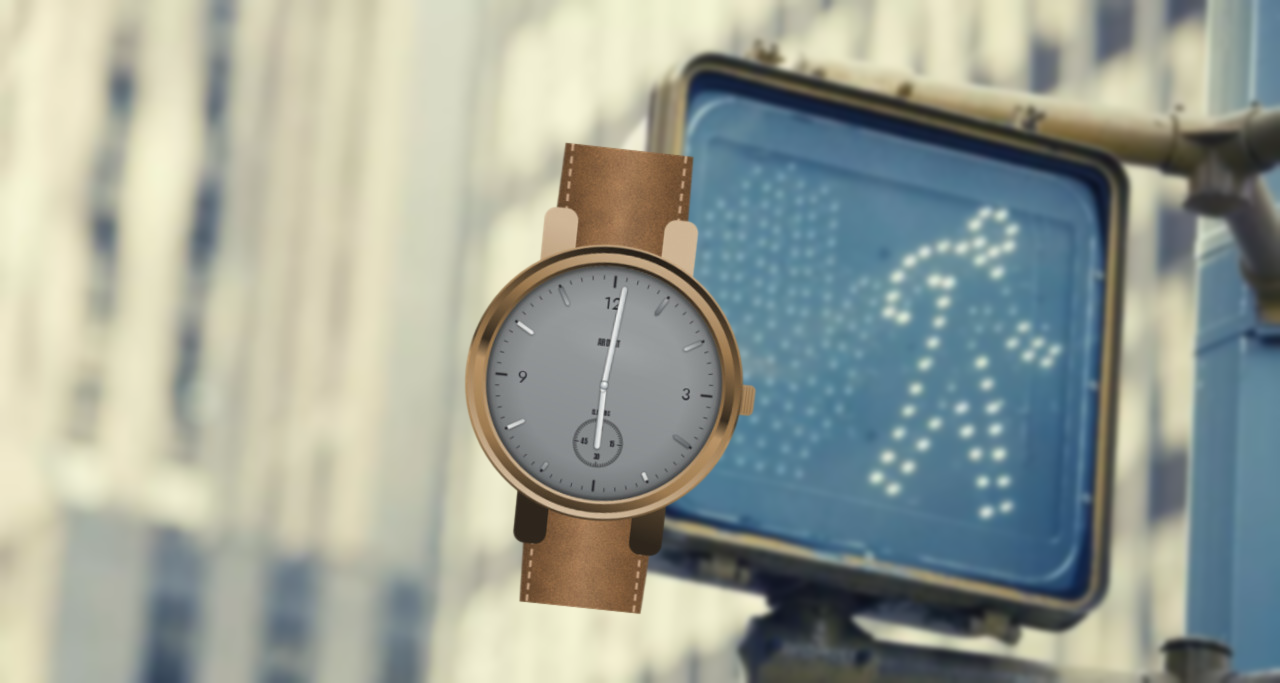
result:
6,01
